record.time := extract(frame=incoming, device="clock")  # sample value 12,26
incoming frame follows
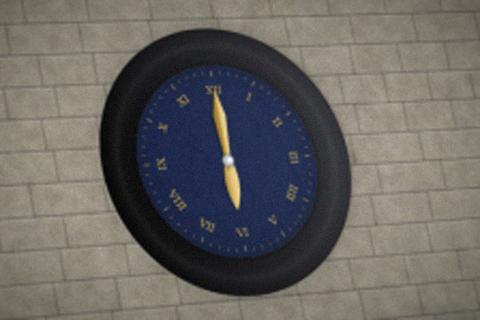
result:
6,00
